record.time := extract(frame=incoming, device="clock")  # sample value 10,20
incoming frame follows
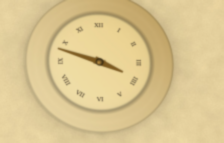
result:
3,48
